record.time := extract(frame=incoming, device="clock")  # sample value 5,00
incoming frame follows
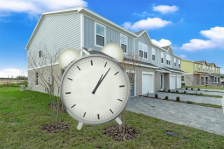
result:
1,07
